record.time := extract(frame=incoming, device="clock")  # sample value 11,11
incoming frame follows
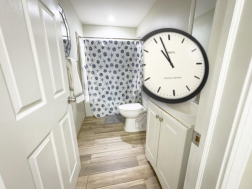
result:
10,57
